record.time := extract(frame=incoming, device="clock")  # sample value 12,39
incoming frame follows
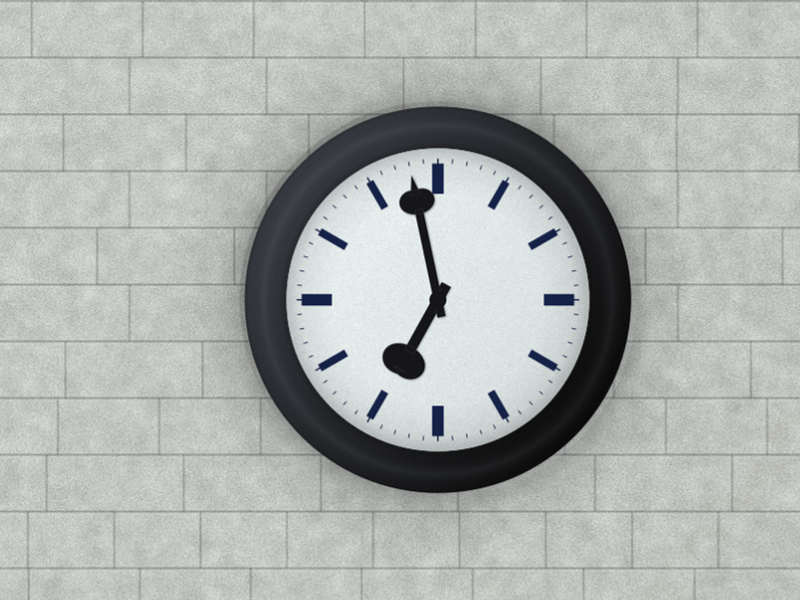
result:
6,58
